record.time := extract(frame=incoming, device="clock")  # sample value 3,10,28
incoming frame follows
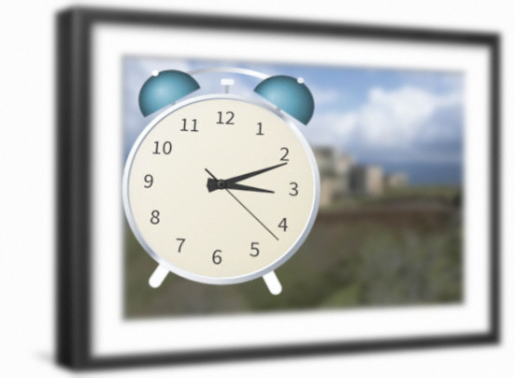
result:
3,11,22
